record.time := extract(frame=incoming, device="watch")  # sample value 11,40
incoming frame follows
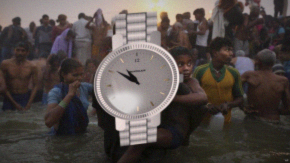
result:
10,51
